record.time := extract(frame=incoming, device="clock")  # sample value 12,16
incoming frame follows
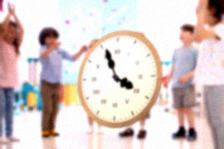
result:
3,56
